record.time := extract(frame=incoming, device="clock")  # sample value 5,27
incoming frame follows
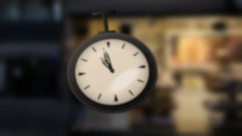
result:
10,58
